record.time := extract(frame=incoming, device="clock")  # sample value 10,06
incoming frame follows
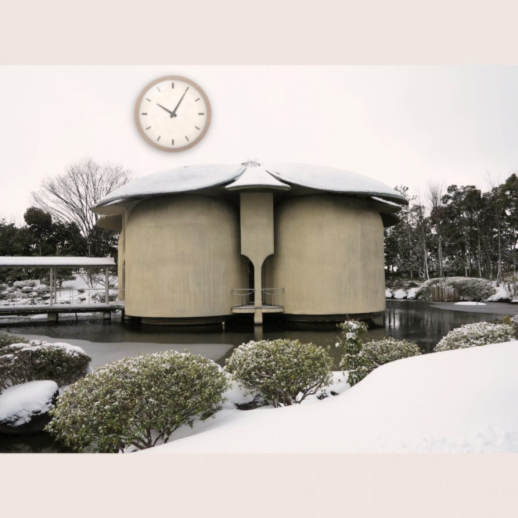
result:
10,05
